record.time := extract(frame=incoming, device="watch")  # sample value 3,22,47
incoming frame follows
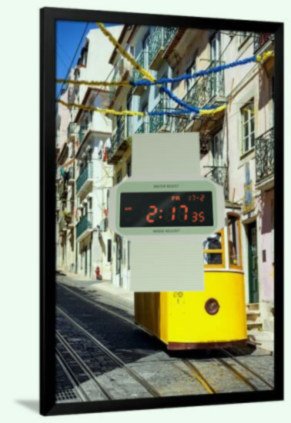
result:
2,17,35
